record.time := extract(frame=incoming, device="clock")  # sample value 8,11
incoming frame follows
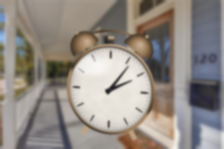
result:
2,06
